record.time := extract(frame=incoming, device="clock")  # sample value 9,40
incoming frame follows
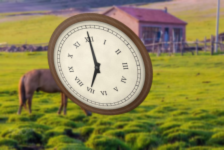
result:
7,00
